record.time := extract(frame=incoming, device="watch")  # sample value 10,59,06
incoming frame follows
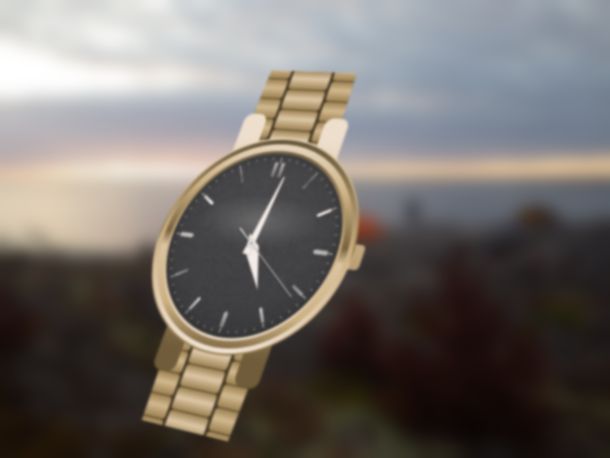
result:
5,01,21
